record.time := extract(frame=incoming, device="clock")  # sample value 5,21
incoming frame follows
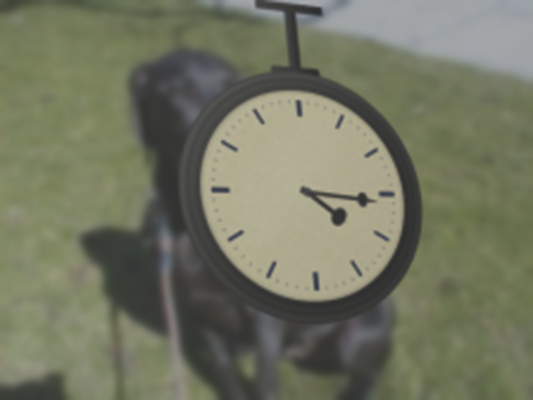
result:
4,16
